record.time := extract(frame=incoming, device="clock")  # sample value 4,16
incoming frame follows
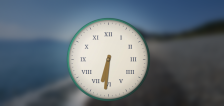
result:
6,31
